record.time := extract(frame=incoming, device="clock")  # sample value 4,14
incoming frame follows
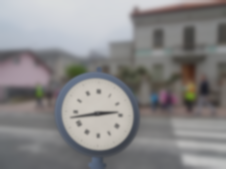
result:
2,43
